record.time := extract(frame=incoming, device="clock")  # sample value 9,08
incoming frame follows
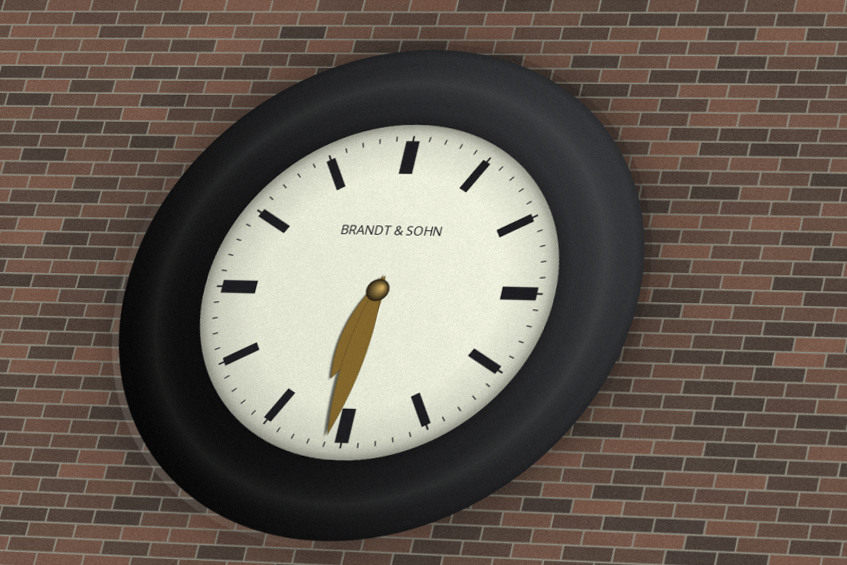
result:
6,31
